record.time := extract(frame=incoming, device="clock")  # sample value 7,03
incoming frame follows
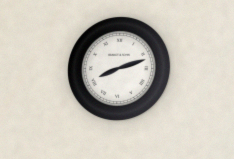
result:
8,12
